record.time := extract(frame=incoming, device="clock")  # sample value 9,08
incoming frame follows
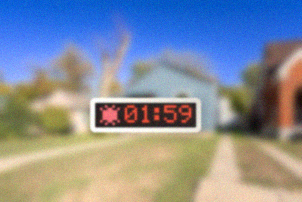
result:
1,59
